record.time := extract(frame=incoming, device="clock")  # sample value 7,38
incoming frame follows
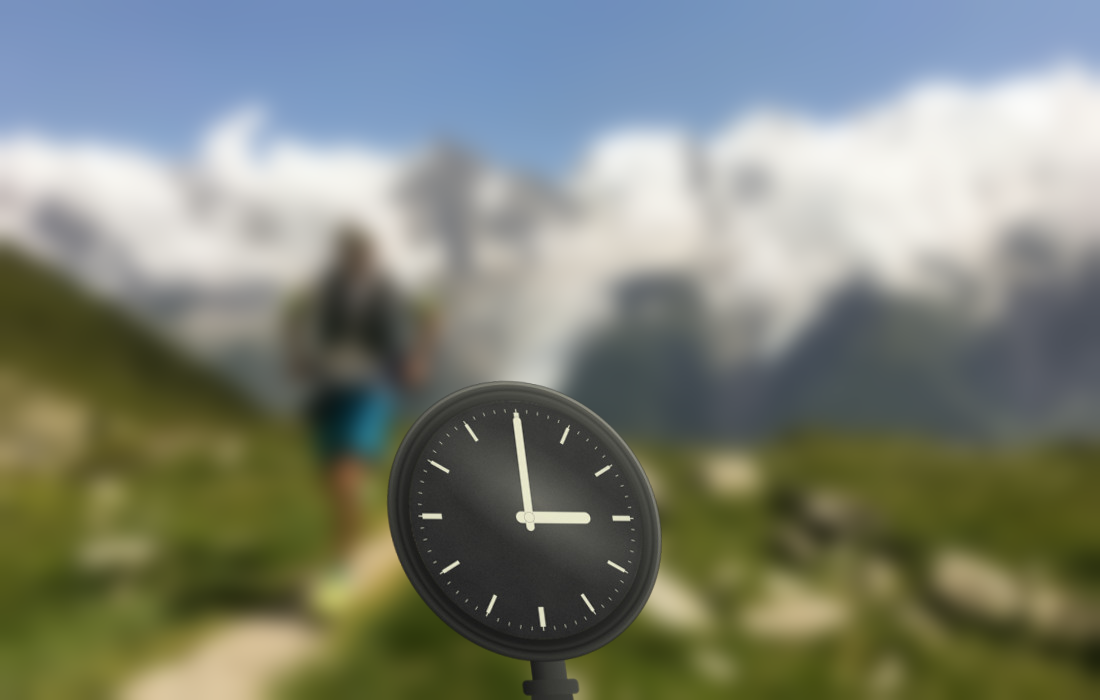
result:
3,00
